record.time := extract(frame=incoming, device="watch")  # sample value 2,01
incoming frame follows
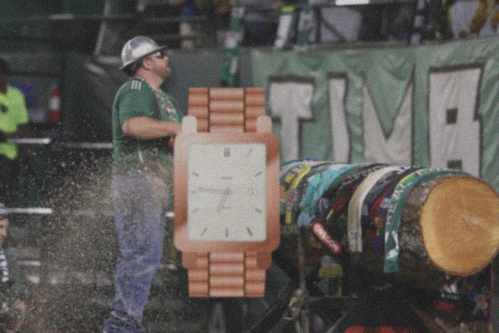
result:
6,46
